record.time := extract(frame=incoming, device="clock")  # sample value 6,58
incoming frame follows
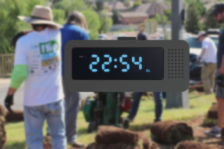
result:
22,54
